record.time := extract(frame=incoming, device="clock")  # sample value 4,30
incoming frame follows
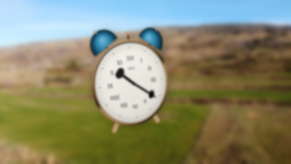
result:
10,21
